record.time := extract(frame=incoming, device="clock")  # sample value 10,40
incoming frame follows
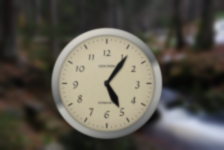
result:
5,06
